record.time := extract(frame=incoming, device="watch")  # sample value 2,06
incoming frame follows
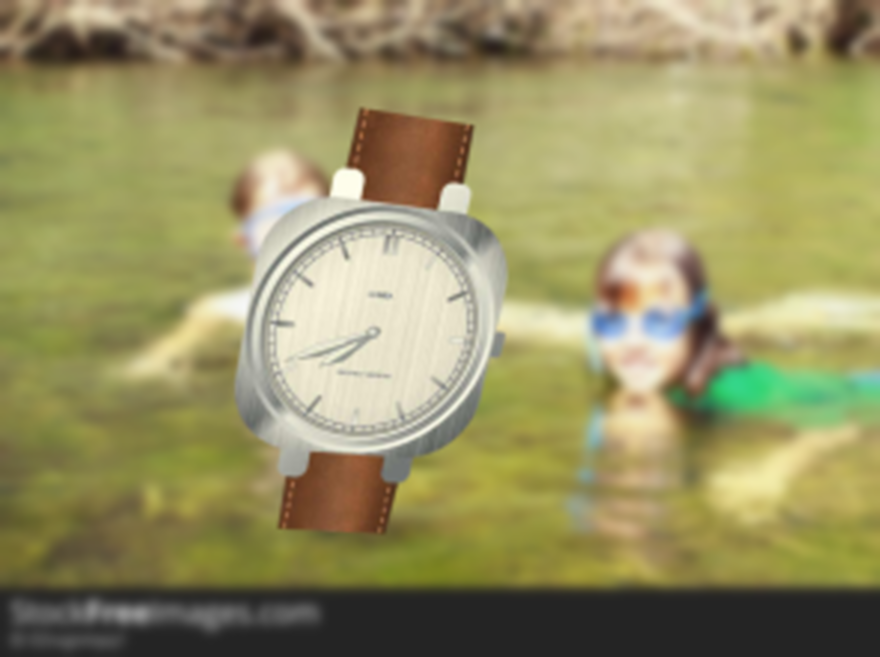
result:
7,41
